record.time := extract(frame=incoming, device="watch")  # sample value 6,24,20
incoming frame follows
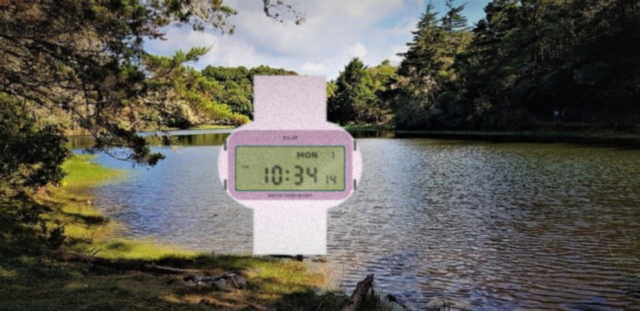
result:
10,34,14
